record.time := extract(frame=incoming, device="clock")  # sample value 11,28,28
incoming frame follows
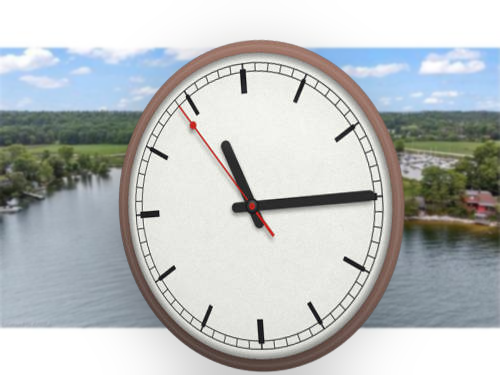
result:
11,14,54
